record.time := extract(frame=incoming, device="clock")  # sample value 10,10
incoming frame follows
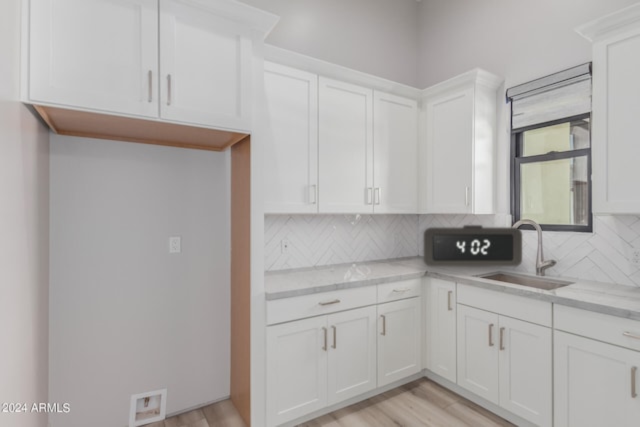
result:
4,02
